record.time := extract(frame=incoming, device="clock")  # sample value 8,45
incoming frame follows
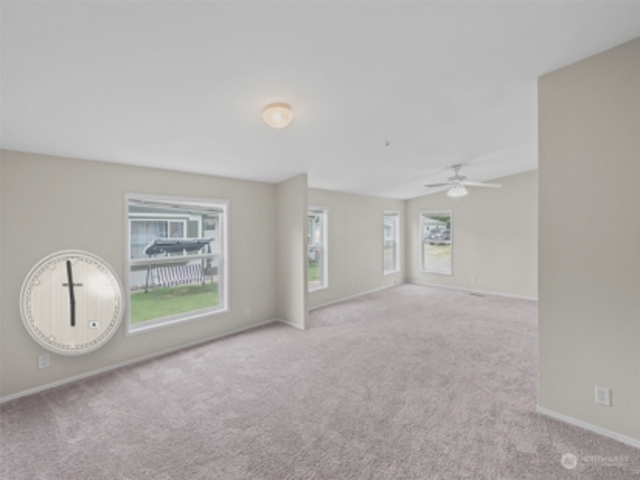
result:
5,59
